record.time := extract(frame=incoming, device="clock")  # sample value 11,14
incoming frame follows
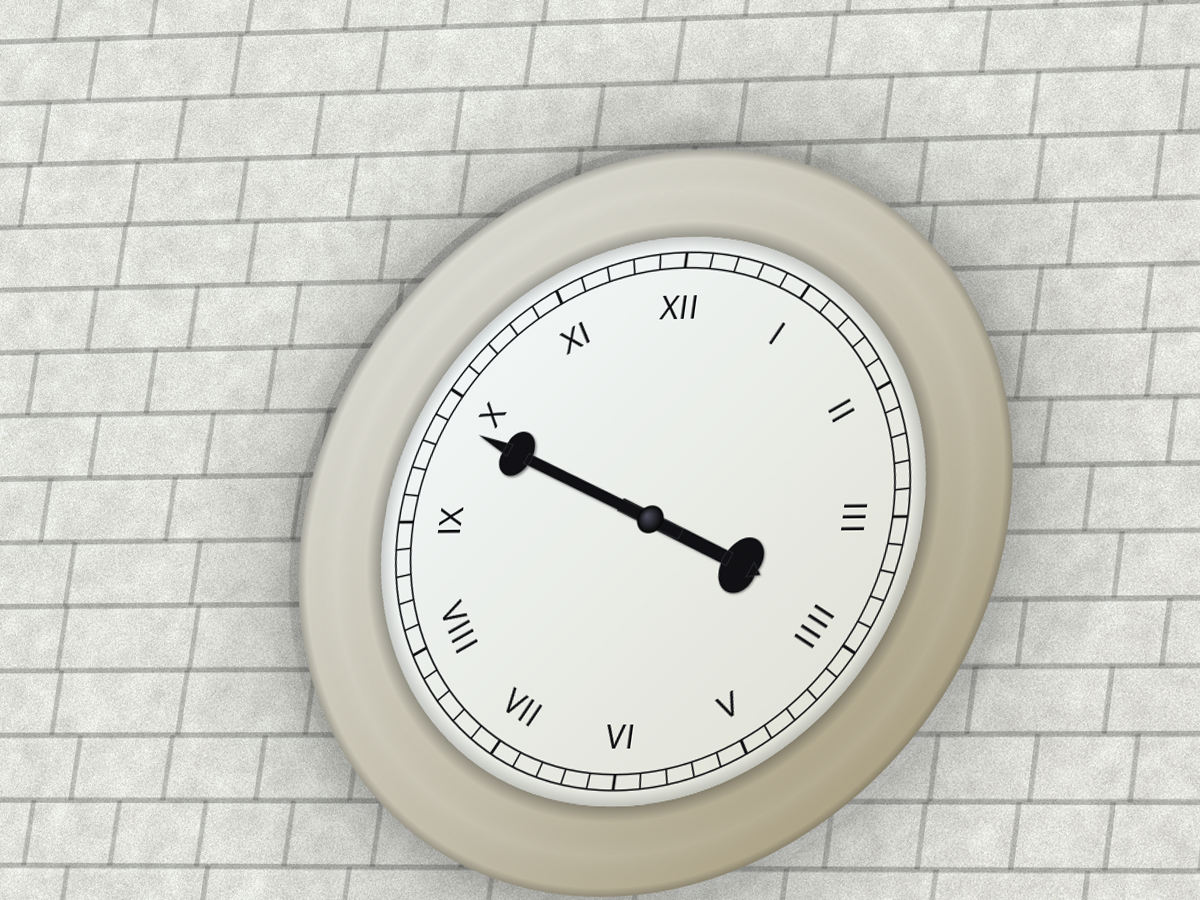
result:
3,49
